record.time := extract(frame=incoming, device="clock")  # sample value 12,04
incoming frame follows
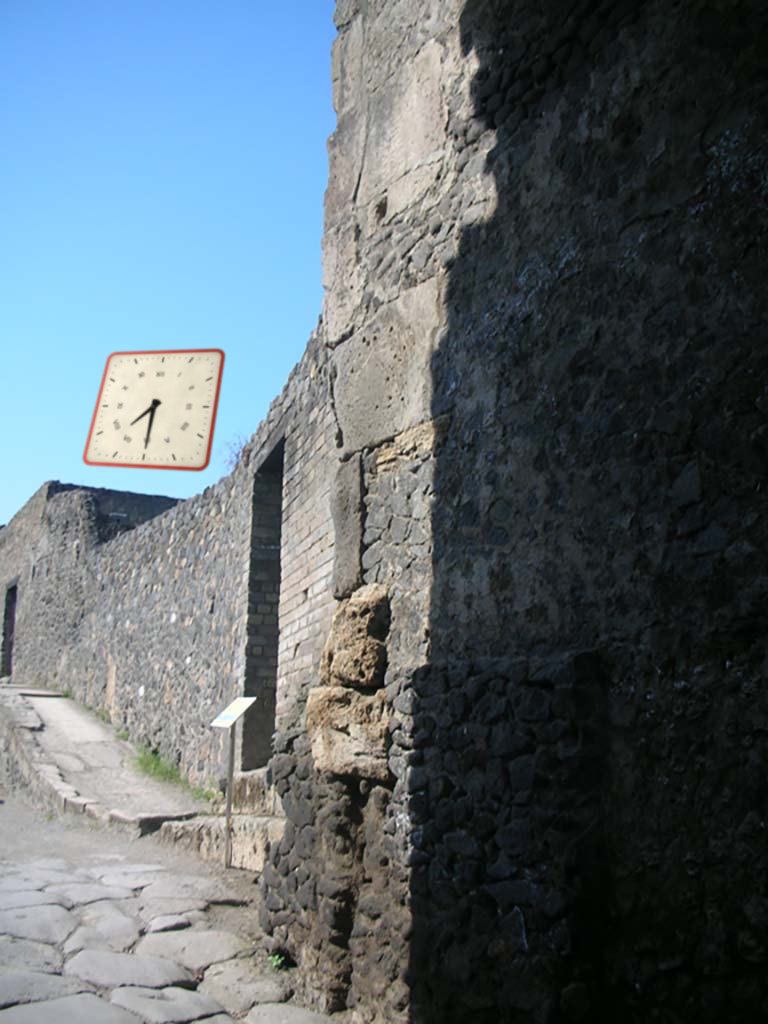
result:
7,30
